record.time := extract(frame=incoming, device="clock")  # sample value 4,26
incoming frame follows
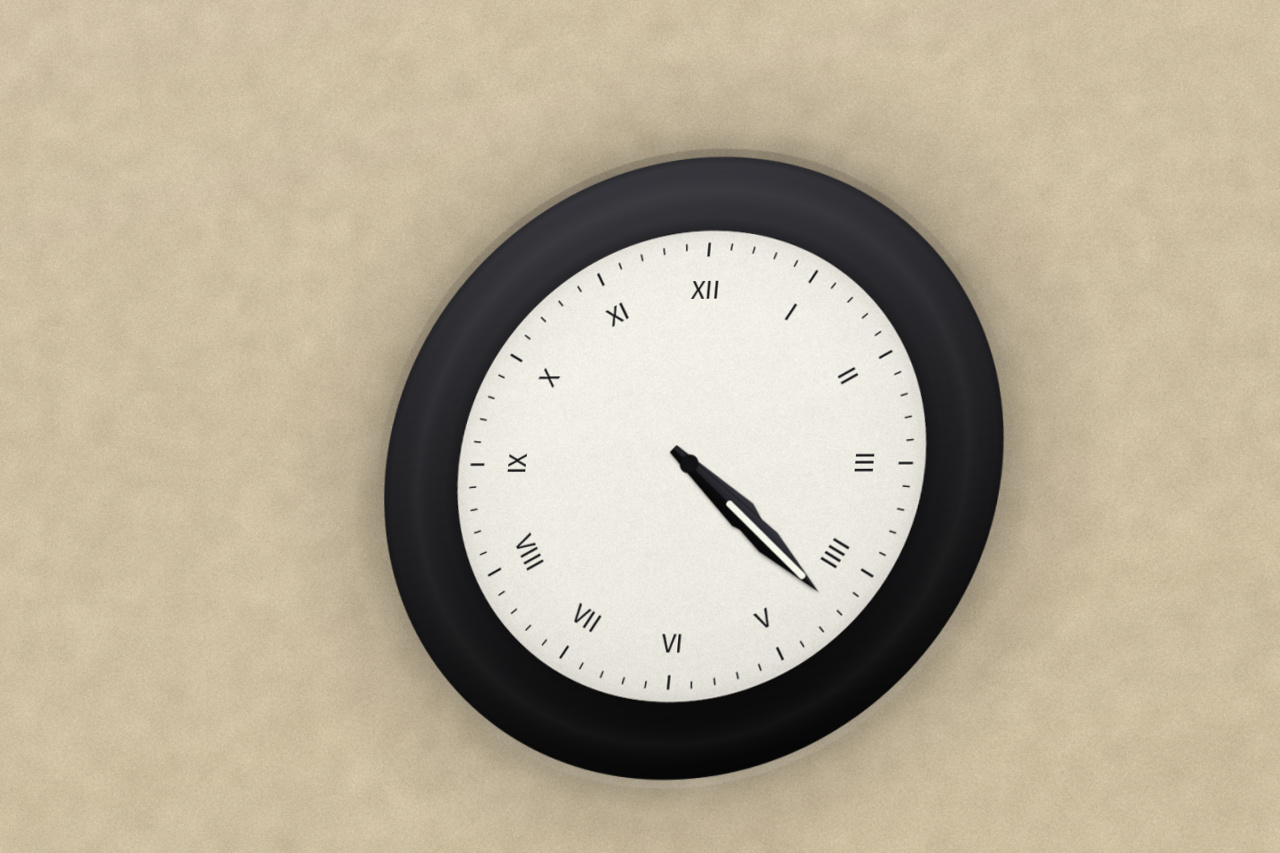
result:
4,22
